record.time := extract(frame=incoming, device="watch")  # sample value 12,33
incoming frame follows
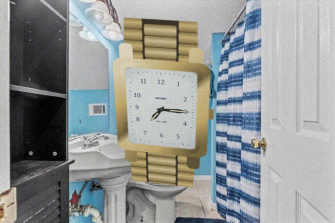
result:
7,15
